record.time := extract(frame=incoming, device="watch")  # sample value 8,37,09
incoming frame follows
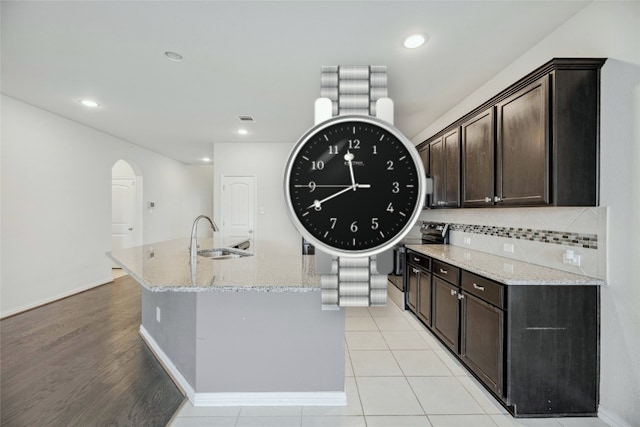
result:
11,40,45
